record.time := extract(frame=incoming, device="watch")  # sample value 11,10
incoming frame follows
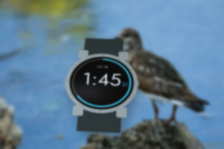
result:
1,45
